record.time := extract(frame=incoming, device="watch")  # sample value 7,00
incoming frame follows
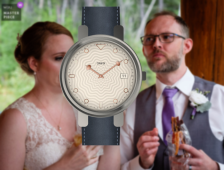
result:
10,09
